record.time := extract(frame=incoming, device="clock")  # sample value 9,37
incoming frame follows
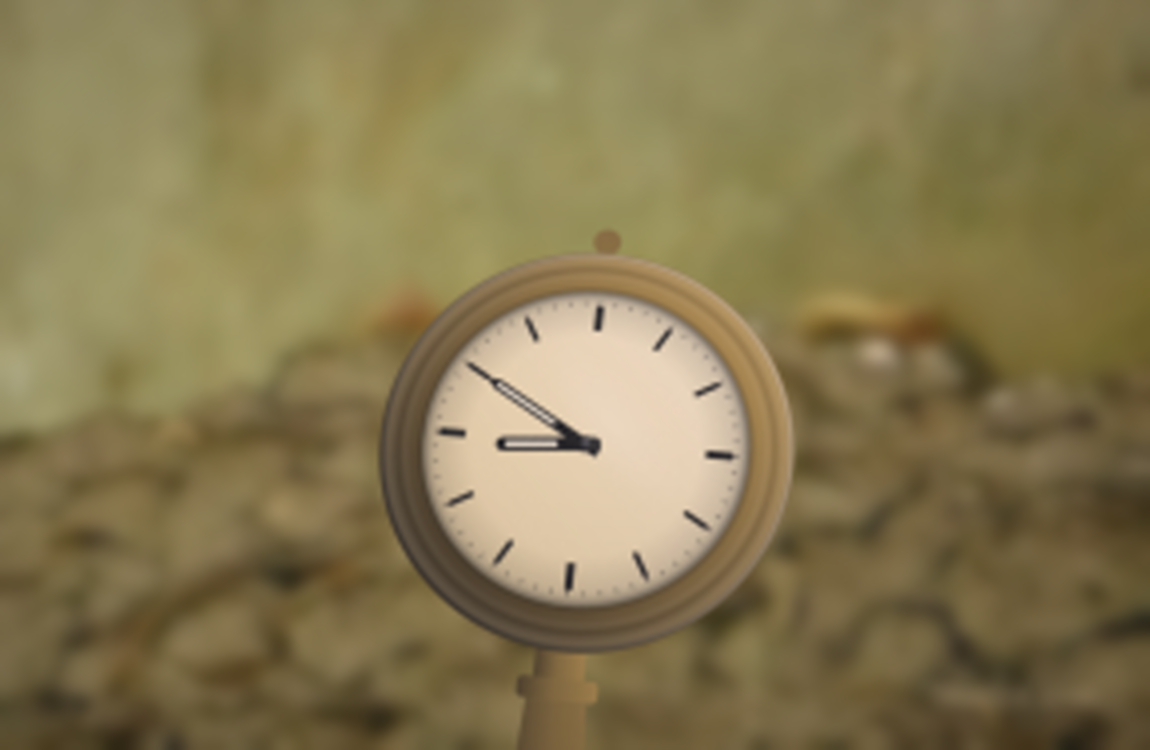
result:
8,50
